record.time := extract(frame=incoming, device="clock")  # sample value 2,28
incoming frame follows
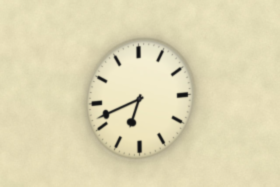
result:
6,42
